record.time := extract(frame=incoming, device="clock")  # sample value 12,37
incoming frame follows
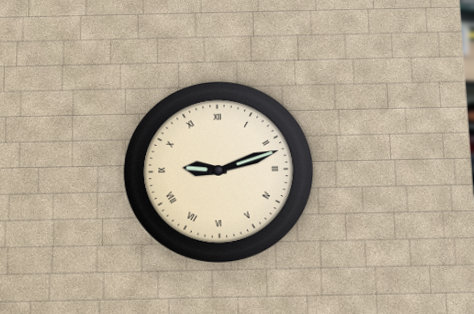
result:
9,12
